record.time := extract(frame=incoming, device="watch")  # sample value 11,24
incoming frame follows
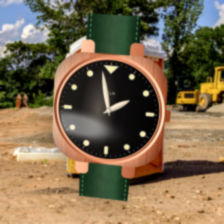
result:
1,58
